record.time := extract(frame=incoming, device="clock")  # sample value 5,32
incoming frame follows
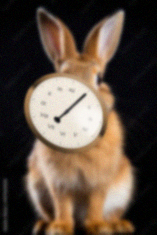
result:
7,05
